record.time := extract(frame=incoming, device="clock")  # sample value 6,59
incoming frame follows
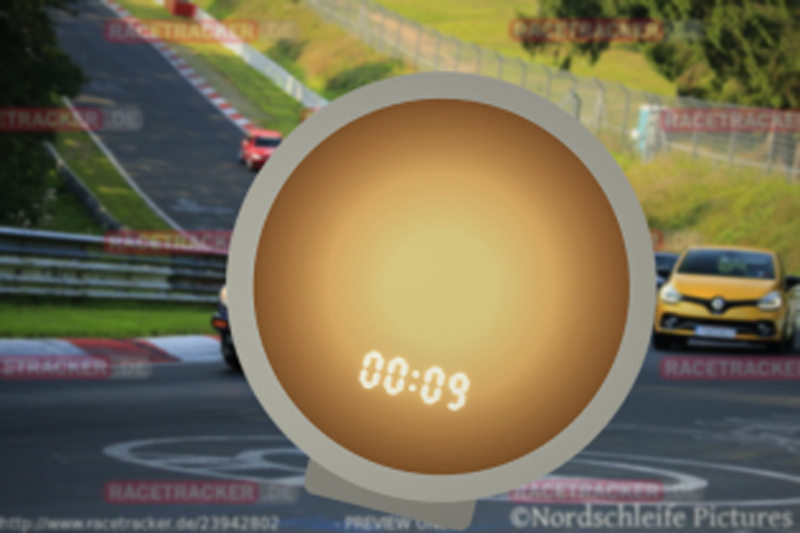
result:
0,09
